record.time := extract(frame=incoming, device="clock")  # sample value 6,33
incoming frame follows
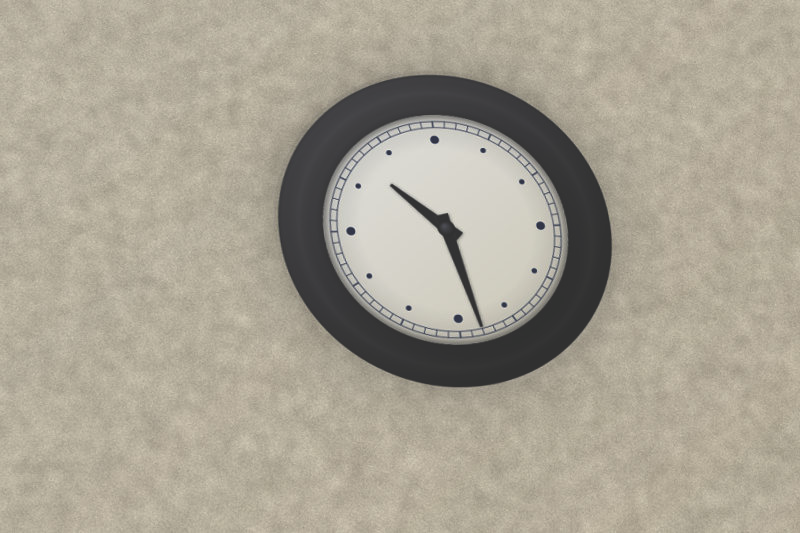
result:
10,28
